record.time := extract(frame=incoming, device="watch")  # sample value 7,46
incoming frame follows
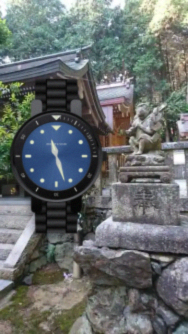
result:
11,27
